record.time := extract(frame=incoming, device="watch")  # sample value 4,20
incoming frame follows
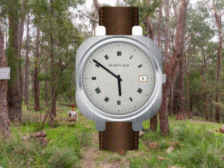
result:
5,51
